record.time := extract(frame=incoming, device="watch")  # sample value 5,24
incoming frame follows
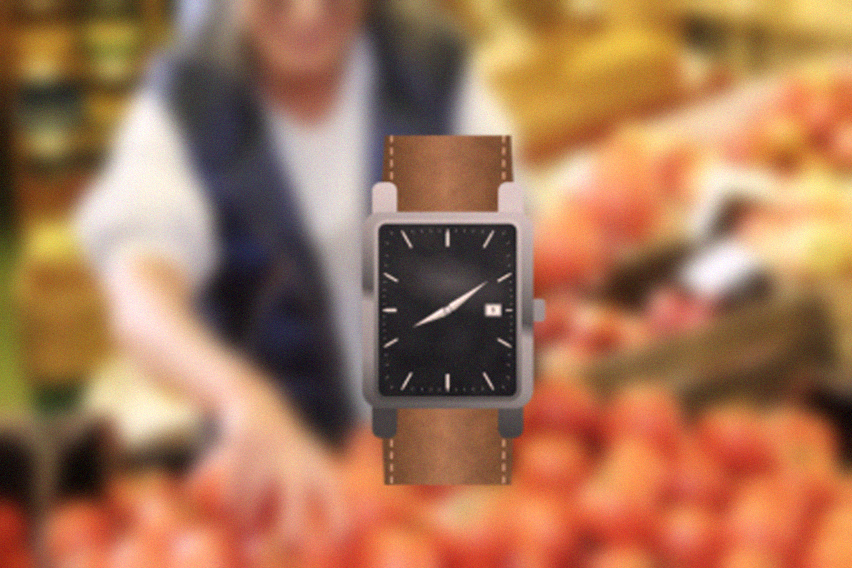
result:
8,09
